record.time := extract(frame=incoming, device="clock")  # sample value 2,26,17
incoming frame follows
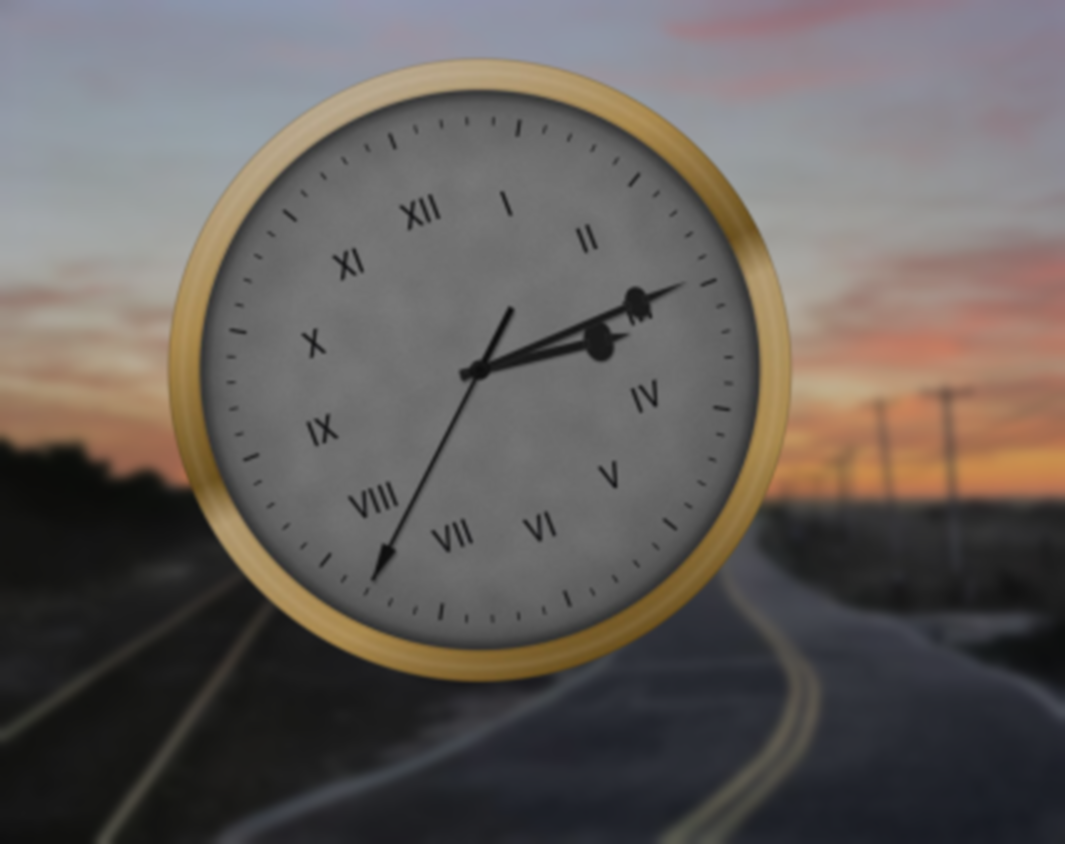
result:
3,14,38
